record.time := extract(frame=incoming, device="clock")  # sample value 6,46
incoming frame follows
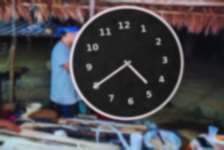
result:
4,40
